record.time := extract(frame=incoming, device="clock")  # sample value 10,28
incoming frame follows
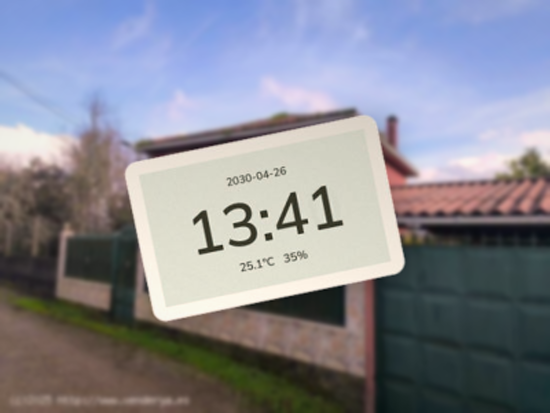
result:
13,41
